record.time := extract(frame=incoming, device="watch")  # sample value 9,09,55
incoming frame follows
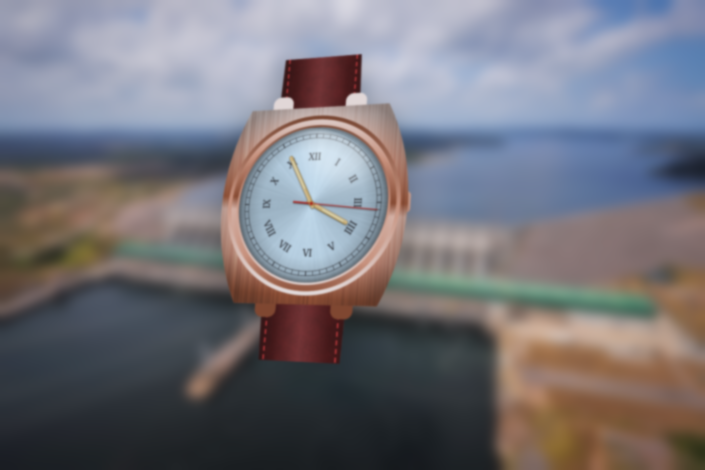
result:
3,55,16
